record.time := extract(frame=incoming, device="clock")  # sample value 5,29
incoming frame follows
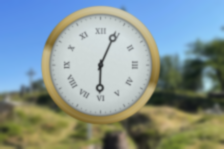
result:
6,04
